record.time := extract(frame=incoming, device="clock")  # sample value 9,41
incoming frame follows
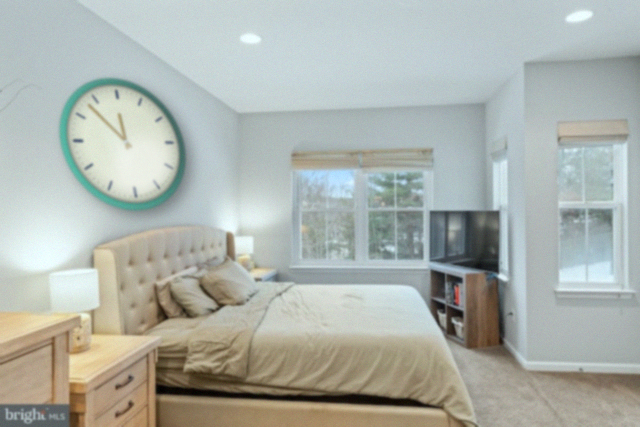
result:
11,53
